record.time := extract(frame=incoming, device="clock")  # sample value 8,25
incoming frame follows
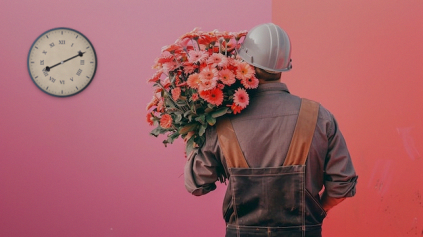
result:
8,11
